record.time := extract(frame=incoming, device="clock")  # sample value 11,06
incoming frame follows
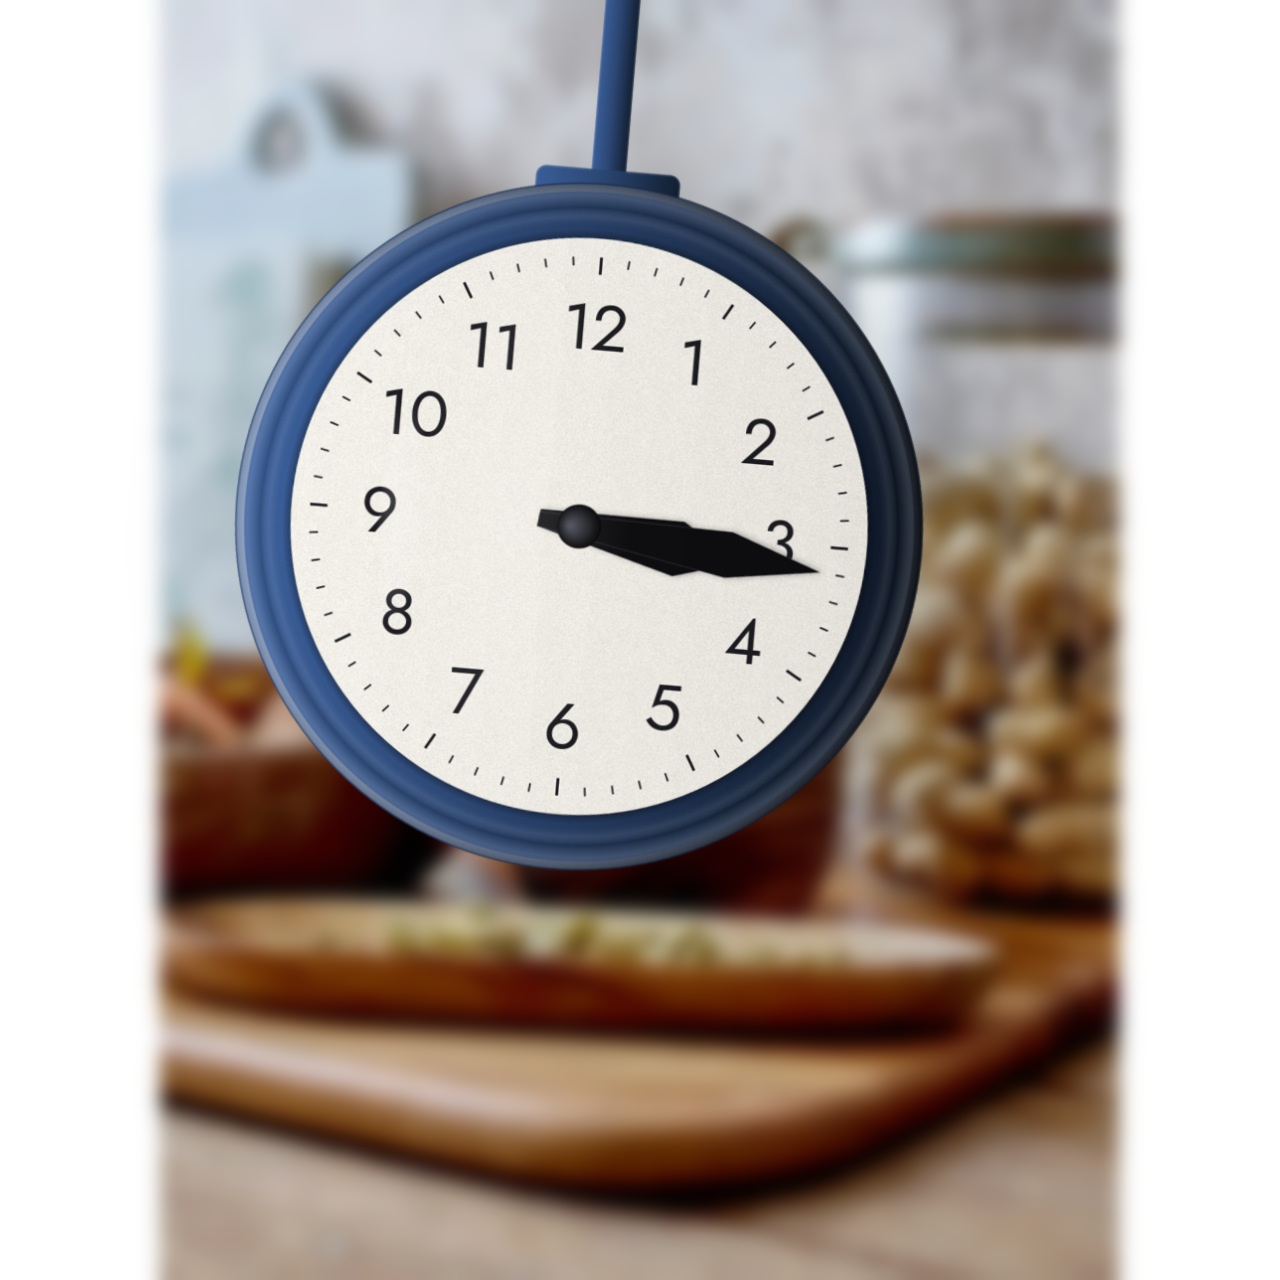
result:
3,16
